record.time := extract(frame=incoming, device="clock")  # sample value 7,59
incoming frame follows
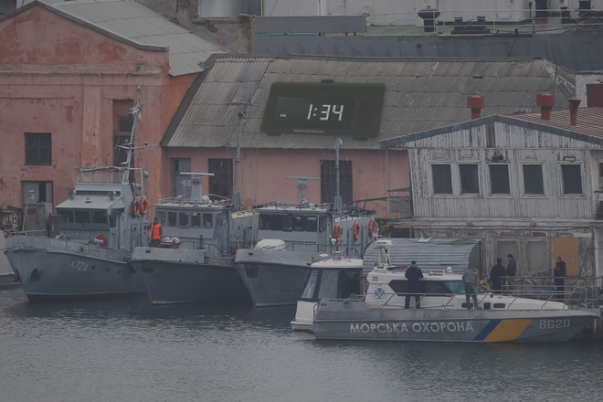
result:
1,34
